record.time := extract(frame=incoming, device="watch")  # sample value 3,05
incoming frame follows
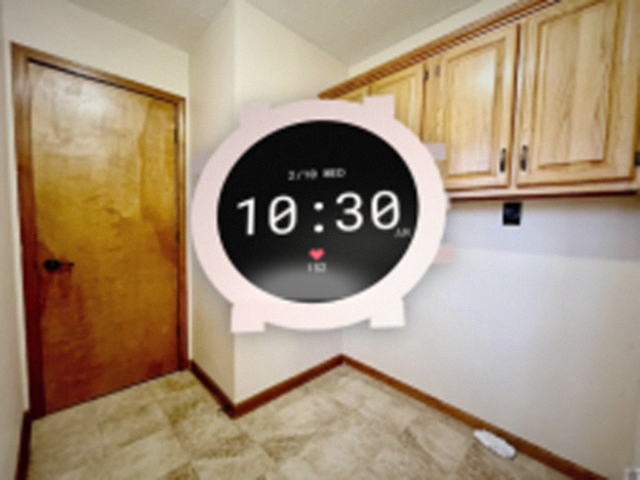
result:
10,30
